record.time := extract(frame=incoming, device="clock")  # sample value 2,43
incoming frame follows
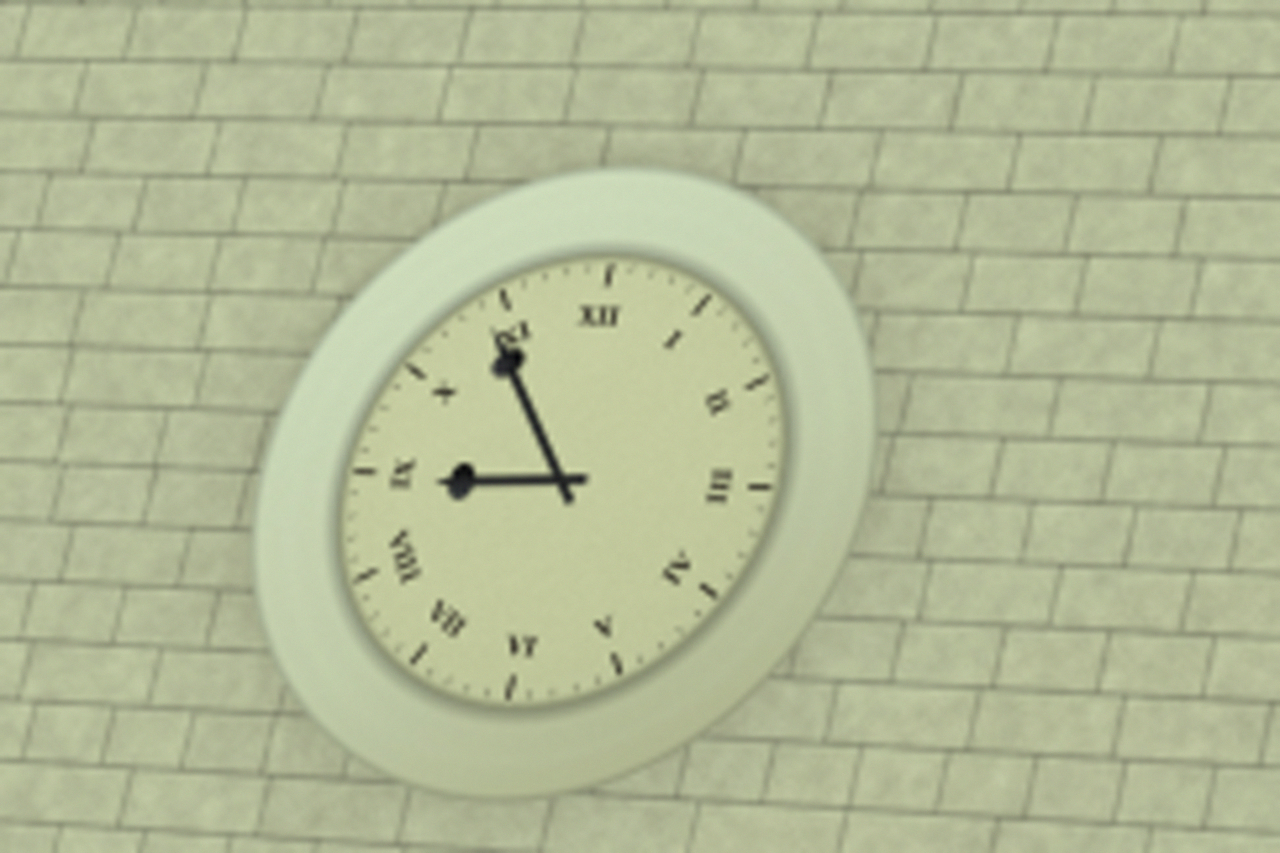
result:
8,54
